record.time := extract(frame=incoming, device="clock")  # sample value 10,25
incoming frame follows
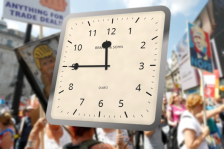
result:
11,45
